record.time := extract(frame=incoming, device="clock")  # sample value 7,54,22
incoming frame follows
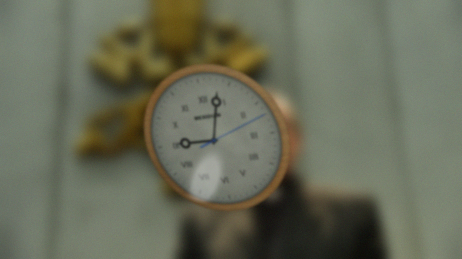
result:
9,03,12
